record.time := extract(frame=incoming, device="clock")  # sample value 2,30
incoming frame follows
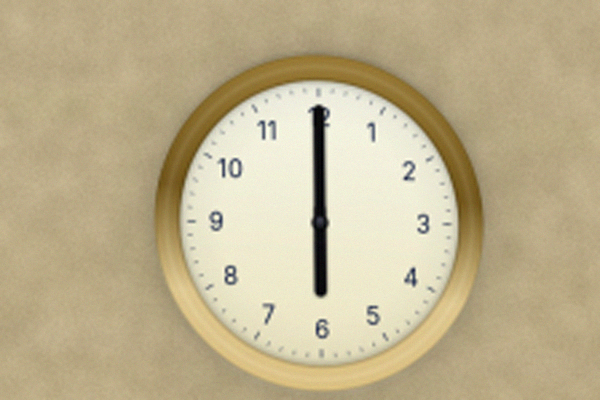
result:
6,00
